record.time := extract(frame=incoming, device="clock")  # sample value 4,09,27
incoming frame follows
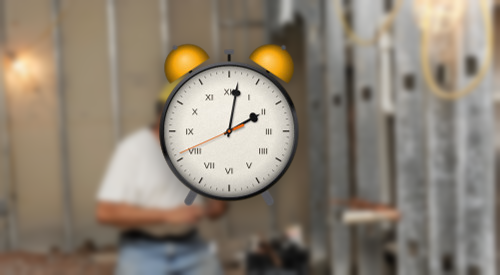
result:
2,01,41
